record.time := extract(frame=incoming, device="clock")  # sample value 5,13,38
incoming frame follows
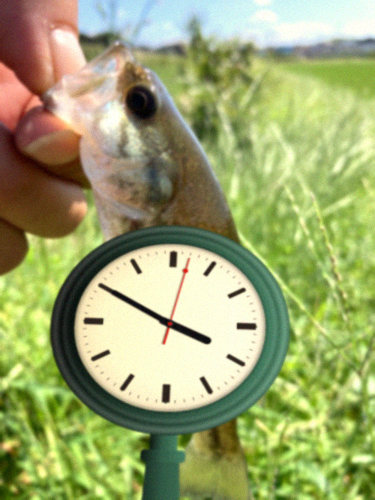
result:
3,50,02
